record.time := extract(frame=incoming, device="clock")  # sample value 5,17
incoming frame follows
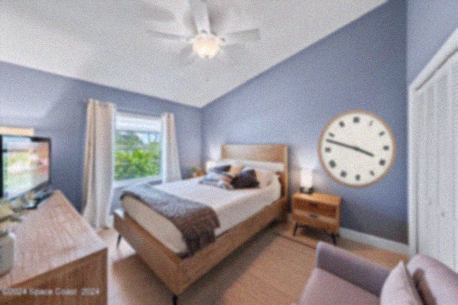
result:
3,48
